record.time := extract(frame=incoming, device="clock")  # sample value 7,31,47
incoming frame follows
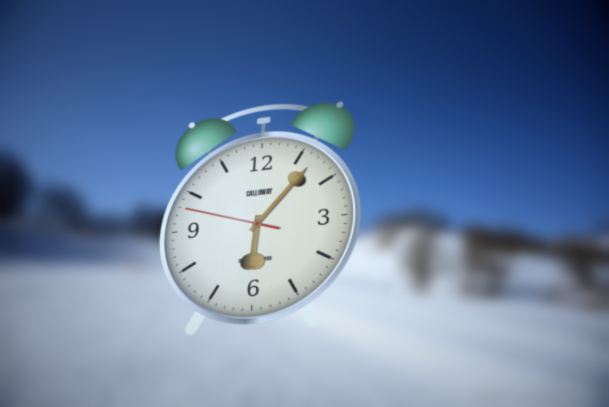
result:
6,06,48
